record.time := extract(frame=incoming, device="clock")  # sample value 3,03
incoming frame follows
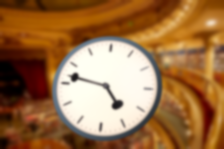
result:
4,47
